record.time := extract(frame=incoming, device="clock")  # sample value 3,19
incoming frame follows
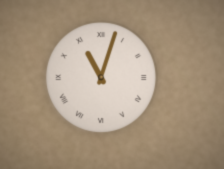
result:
11,03
